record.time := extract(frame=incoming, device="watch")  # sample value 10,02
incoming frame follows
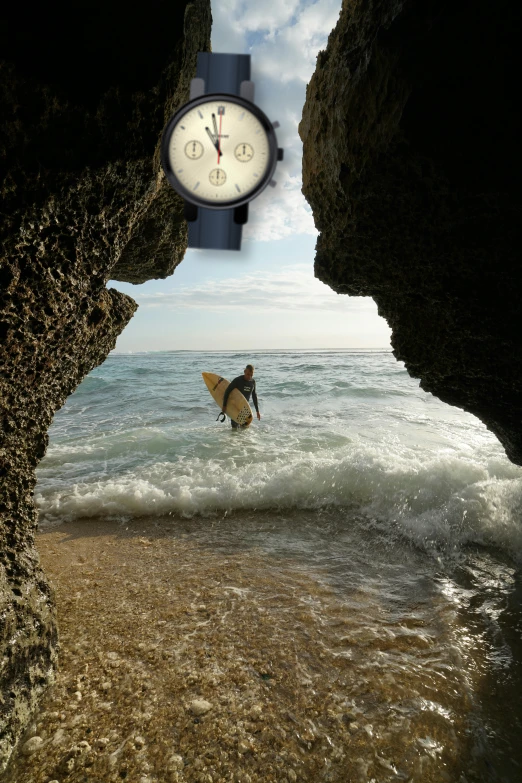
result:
10,58
